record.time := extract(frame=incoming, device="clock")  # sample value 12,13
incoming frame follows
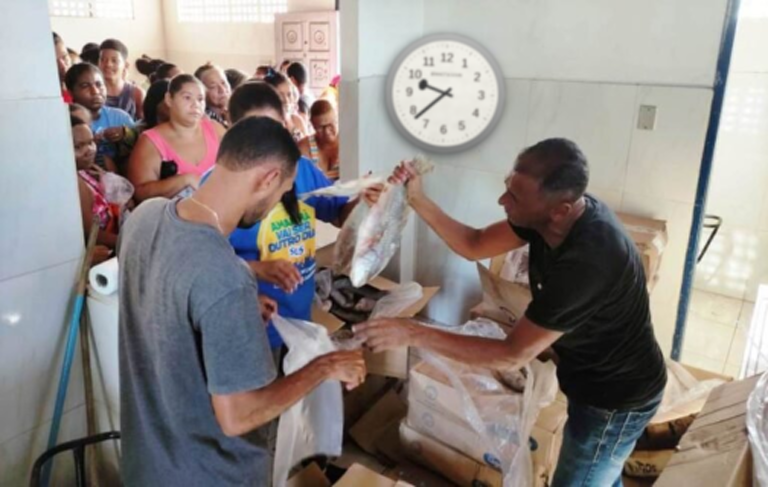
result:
9,38
